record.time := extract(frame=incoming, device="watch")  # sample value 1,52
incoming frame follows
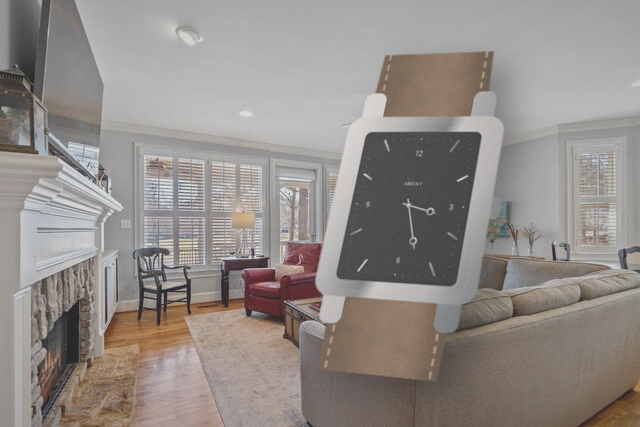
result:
3,27
